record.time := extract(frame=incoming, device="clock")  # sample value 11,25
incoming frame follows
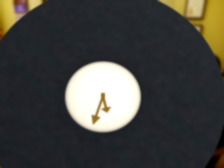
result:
5,33
